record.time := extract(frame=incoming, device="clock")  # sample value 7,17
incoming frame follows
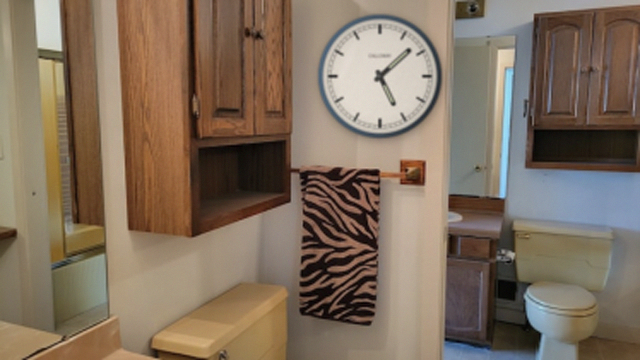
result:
5,08
